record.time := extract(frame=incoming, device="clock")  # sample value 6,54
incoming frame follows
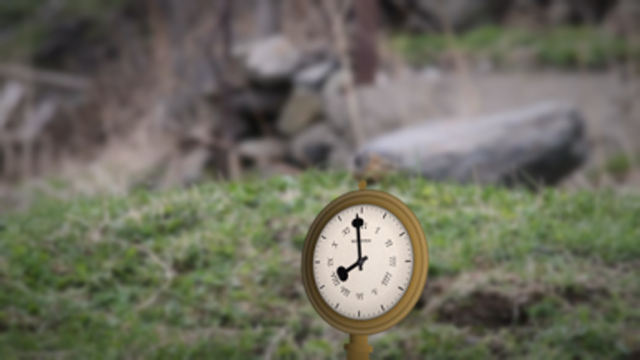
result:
7,59
